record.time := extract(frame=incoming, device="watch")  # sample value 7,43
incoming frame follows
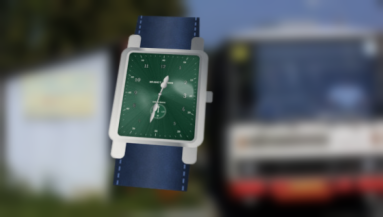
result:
12,32
